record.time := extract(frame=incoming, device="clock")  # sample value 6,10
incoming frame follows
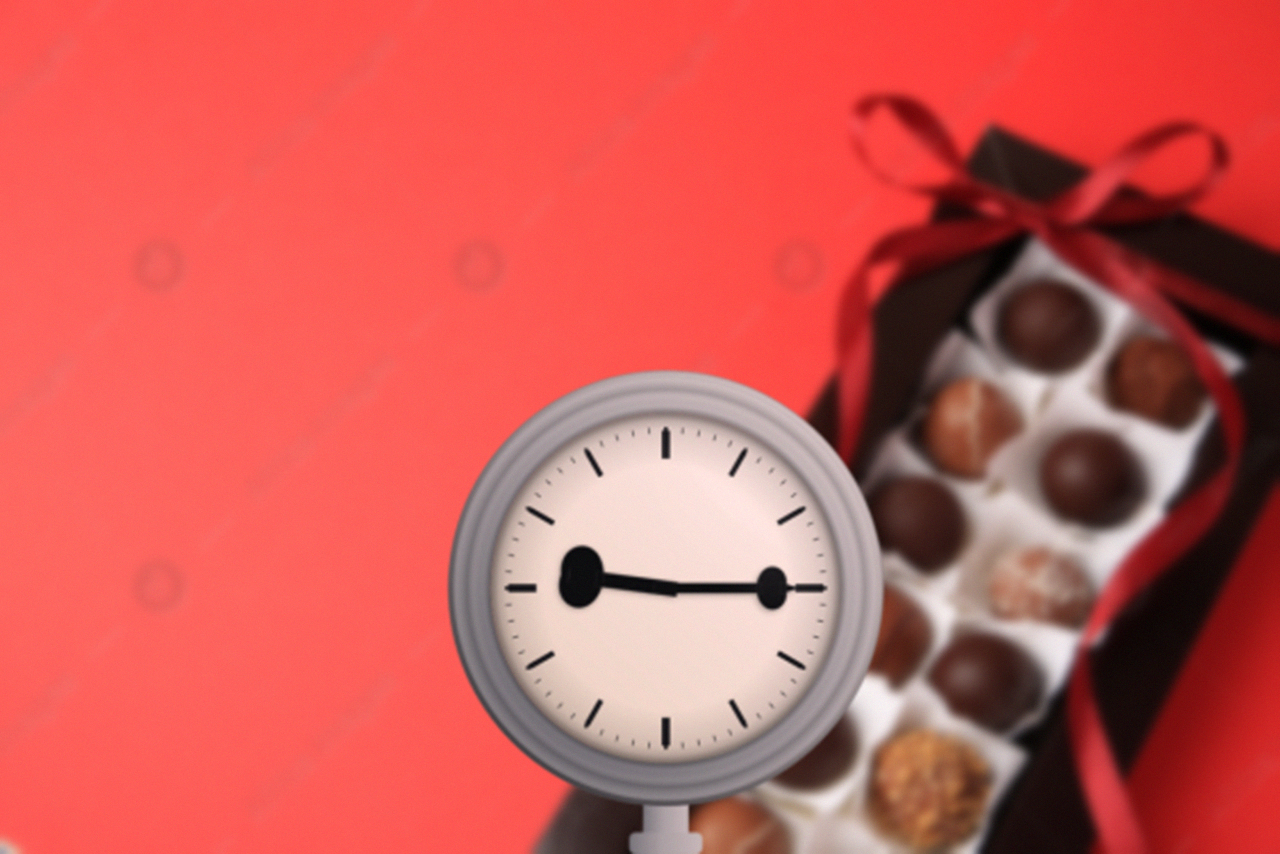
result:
9,15
